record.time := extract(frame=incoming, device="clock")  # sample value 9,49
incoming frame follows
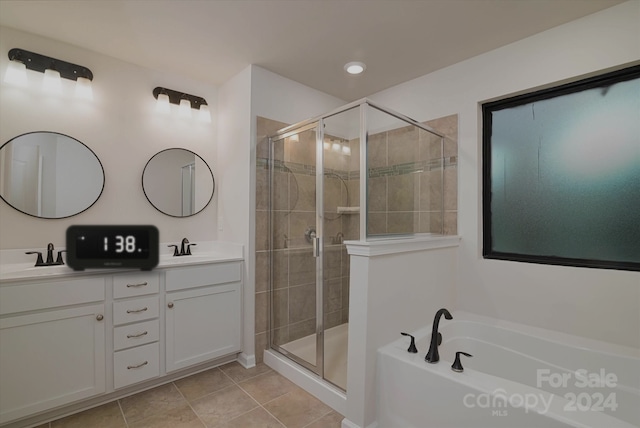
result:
1,38
